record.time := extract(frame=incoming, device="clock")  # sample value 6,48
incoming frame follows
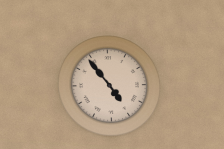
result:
4,54
